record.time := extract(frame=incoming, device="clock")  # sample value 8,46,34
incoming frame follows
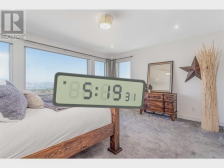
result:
5,19,31
